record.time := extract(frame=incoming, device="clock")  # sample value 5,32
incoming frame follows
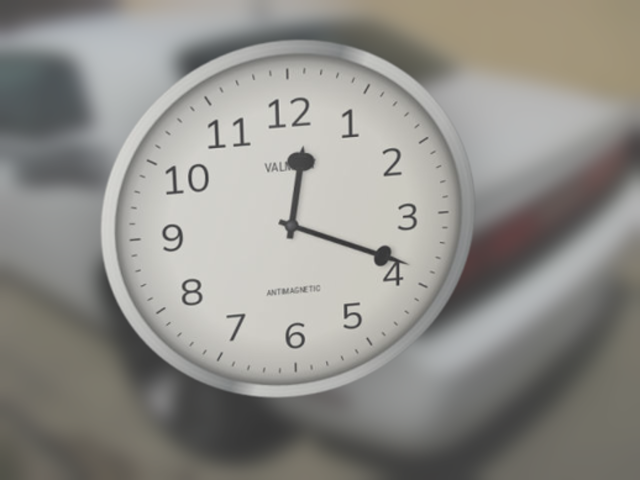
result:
12,19
